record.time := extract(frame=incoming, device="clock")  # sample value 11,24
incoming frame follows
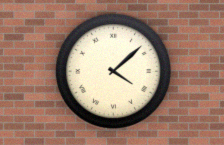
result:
4,08
